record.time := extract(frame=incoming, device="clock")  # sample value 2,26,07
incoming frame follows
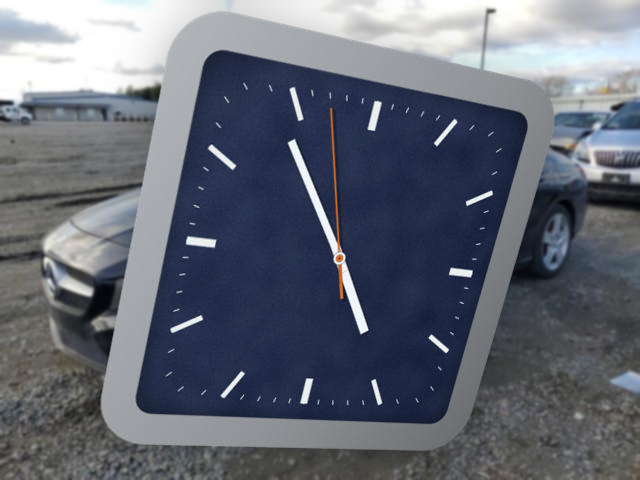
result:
4,53,57
